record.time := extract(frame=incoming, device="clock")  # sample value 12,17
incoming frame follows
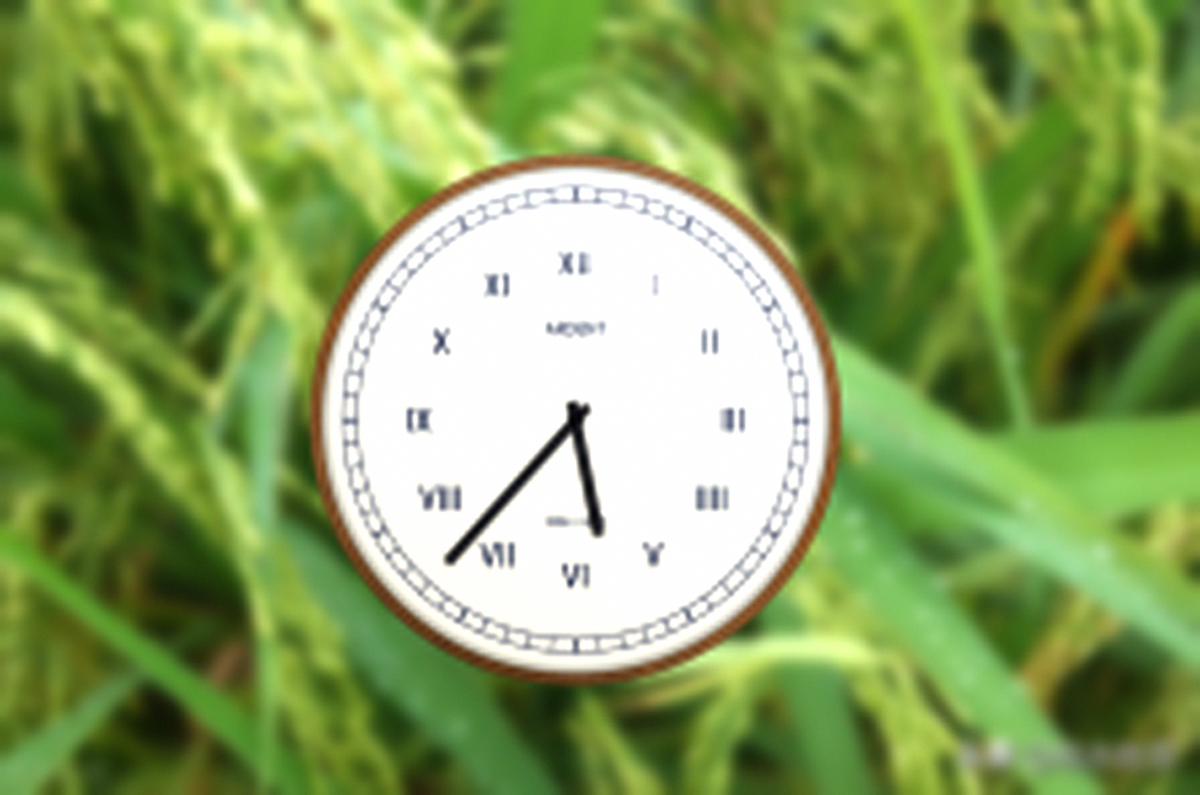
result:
5,37
